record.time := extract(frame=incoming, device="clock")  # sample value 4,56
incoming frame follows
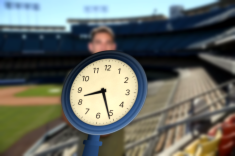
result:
8,26
